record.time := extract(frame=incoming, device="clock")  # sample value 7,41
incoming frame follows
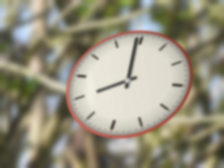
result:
7,59
